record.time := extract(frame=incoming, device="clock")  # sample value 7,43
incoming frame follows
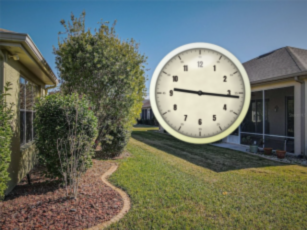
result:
9,16
